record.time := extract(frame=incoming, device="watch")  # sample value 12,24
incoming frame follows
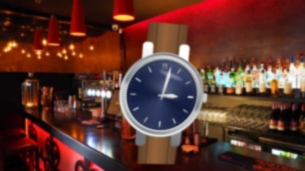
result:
3,02
